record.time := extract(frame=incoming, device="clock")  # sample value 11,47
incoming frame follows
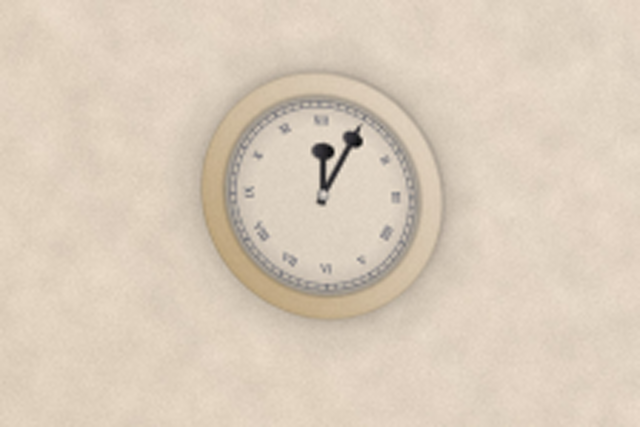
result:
12,05
